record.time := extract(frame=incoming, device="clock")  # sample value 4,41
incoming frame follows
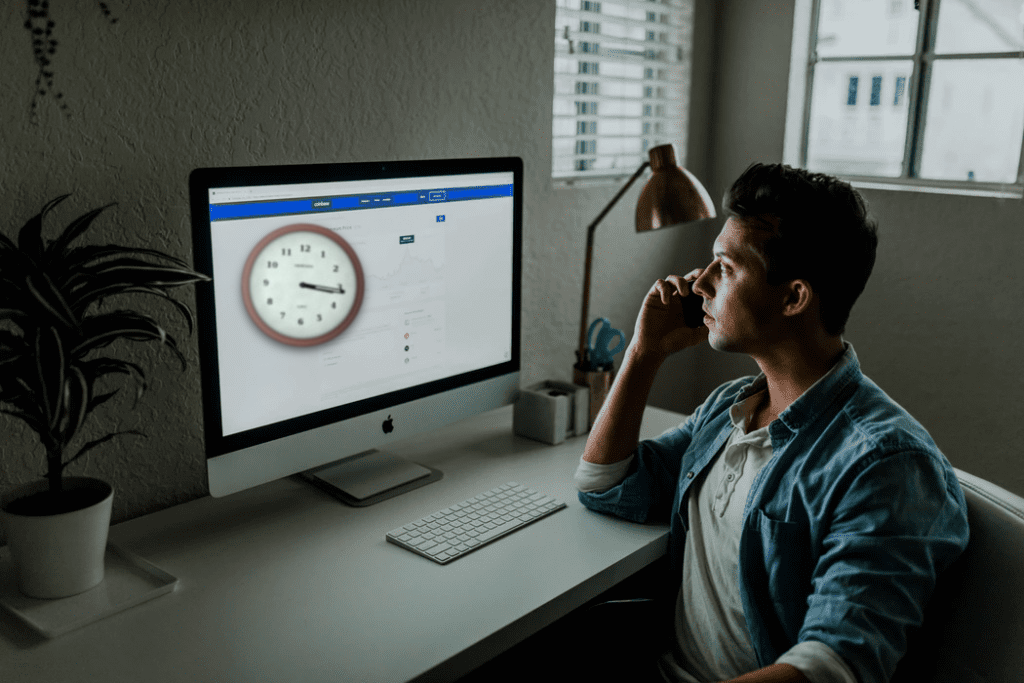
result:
3,16
